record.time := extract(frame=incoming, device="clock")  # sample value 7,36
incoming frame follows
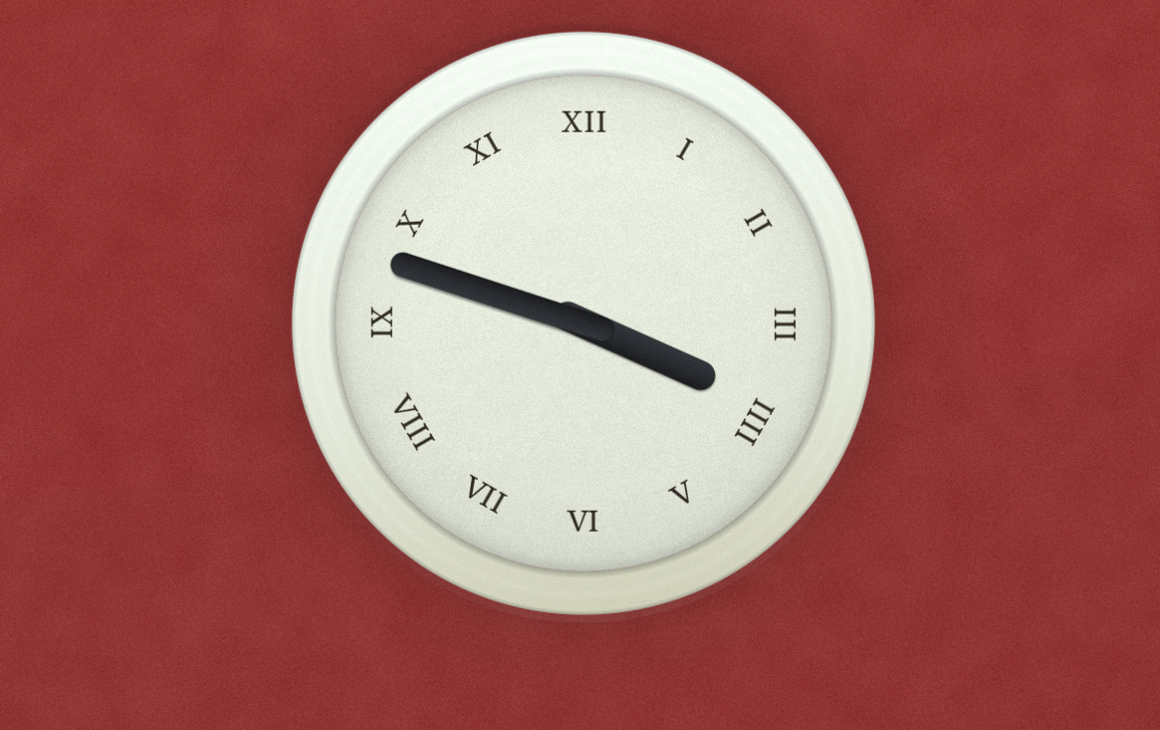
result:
3,48
